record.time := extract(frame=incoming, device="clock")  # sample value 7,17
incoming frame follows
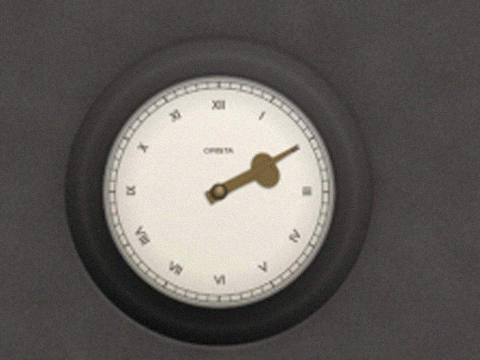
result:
2,10
